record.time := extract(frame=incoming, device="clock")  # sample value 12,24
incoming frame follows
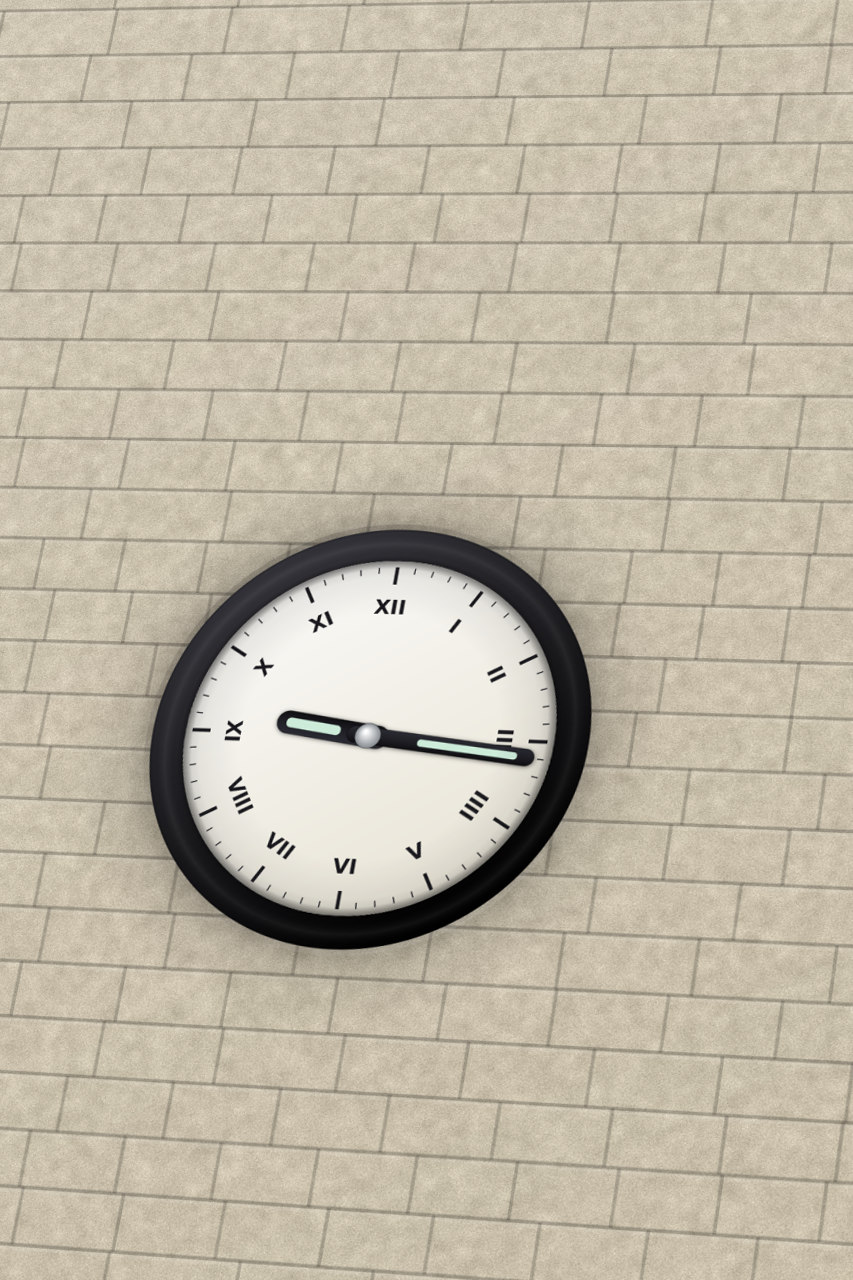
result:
9,16
